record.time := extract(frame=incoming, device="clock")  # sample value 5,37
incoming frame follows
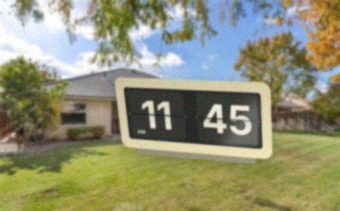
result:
11,45
